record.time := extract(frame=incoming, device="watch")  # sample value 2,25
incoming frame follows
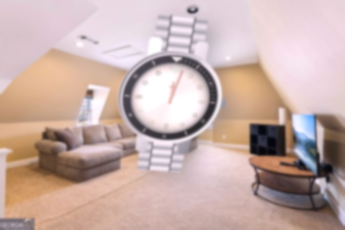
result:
12,02
